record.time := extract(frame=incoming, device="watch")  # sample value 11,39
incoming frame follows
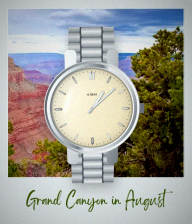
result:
1,08
